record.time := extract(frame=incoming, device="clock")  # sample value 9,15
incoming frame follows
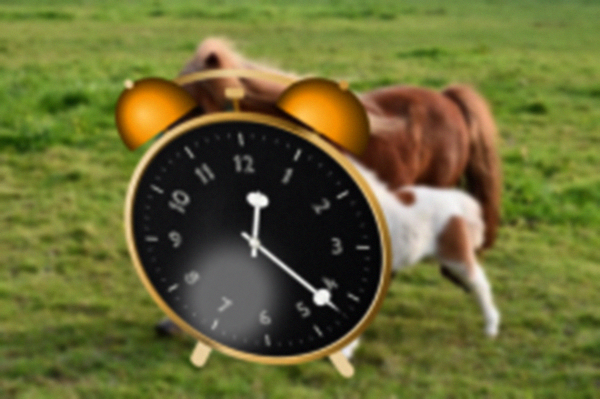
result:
12,22
